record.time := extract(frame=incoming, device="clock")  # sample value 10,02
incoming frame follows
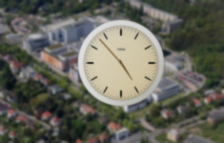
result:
4,53
